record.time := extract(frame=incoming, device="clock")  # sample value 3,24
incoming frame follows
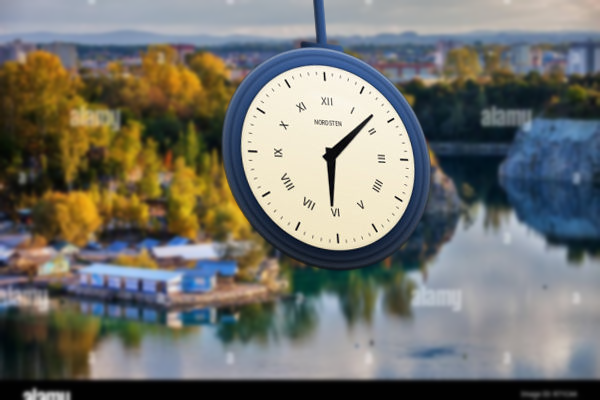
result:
6,08
